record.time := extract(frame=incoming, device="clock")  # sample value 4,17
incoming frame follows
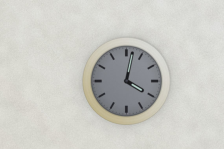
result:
4,02
